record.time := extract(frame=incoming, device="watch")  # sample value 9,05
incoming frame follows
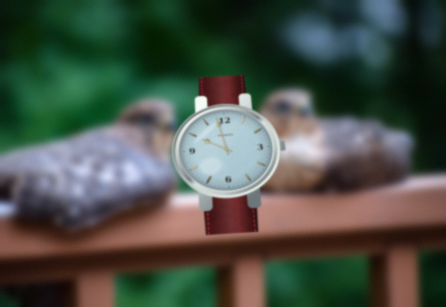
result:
9,58
